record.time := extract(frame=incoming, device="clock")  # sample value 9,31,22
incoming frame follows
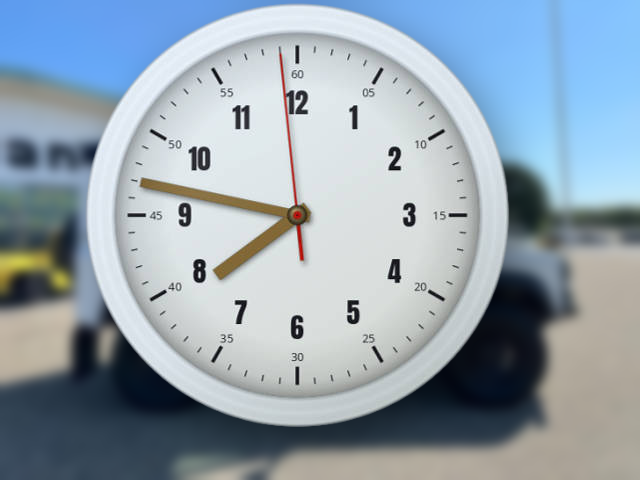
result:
7,46,59
